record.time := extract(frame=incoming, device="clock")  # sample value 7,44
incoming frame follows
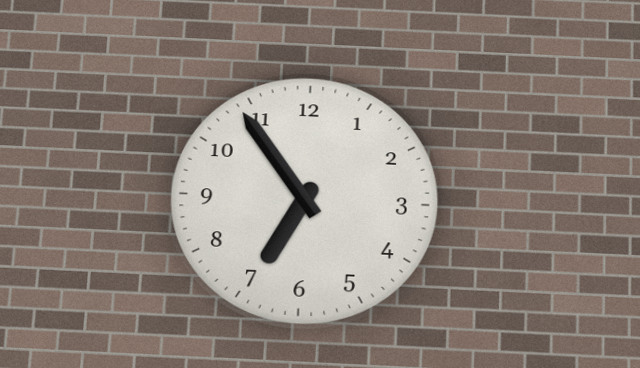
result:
6,54
